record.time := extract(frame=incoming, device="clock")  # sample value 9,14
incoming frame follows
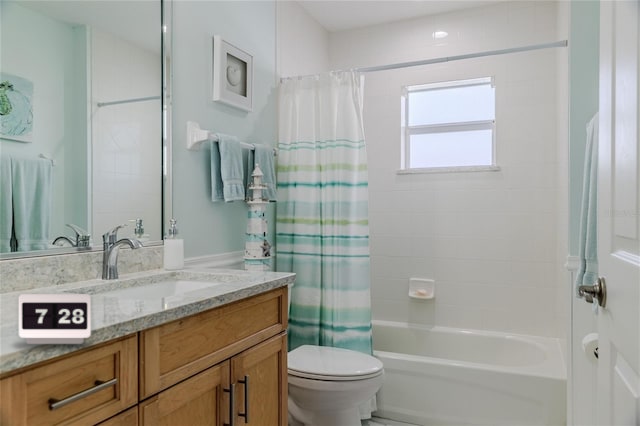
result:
7,28
